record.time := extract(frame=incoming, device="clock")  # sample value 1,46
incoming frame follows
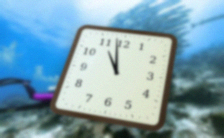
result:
10,58
